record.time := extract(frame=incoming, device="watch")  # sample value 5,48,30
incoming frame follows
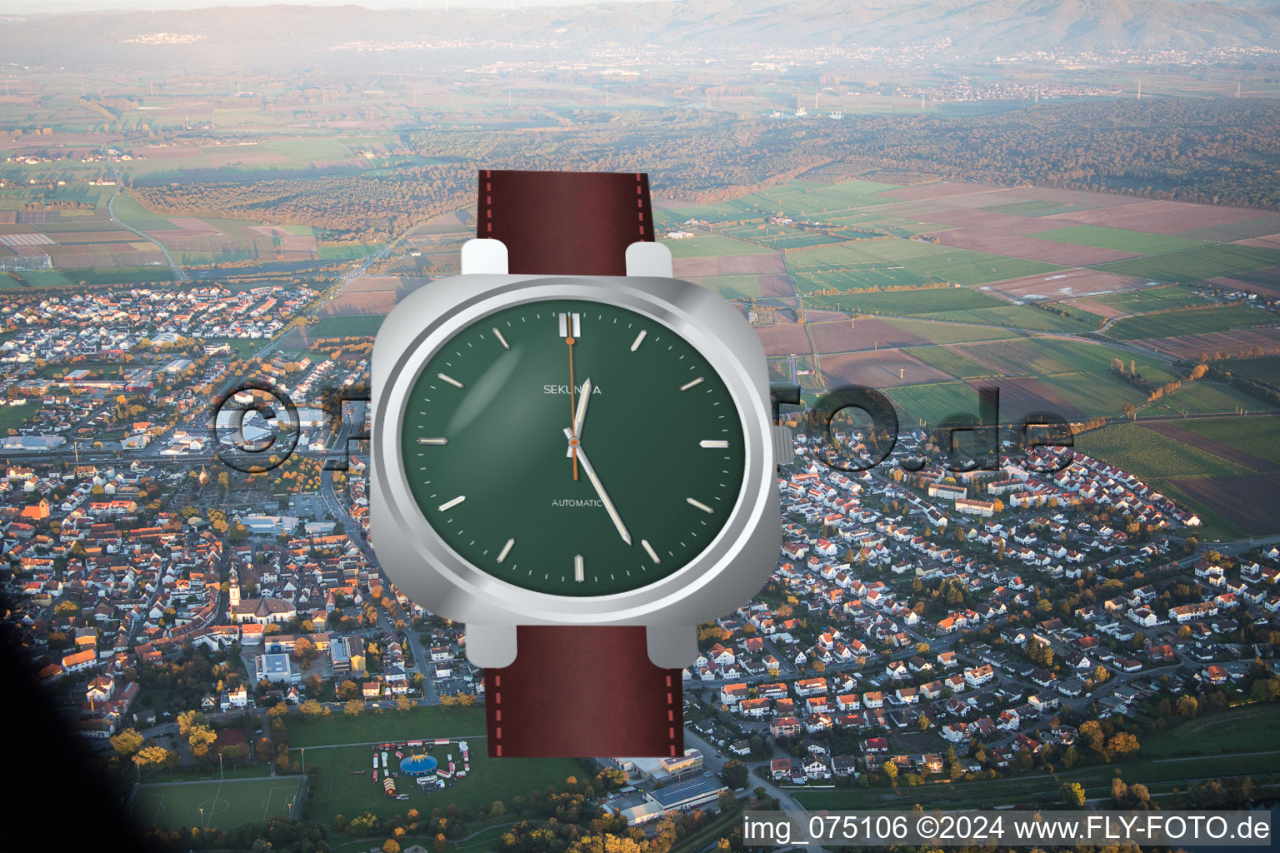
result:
12,26,00
